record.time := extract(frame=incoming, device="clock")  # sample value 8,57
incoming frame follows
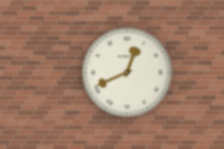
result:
12,41
